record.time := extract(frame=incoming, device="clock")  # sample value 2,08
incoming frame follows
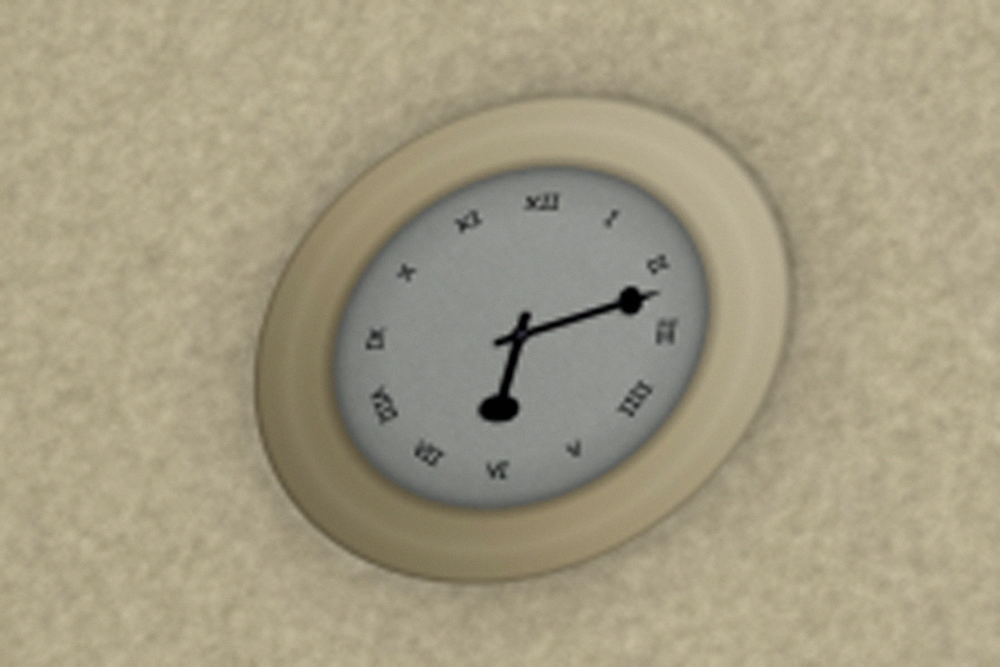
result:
6,12
